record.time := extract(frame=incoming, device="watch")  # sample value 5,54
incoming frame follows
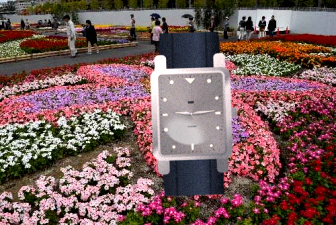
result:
9,14
